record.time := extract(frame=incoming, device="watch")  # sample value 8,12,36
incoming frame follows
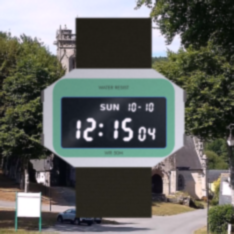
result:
12,15,04
